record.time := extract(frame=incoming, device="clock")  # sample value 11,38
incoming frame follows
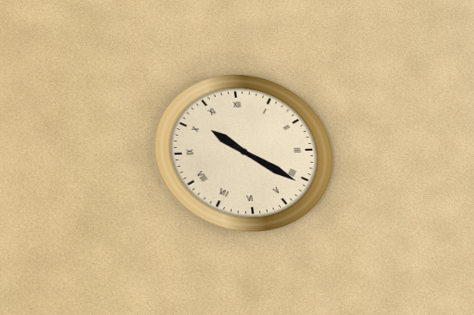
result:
10,21
